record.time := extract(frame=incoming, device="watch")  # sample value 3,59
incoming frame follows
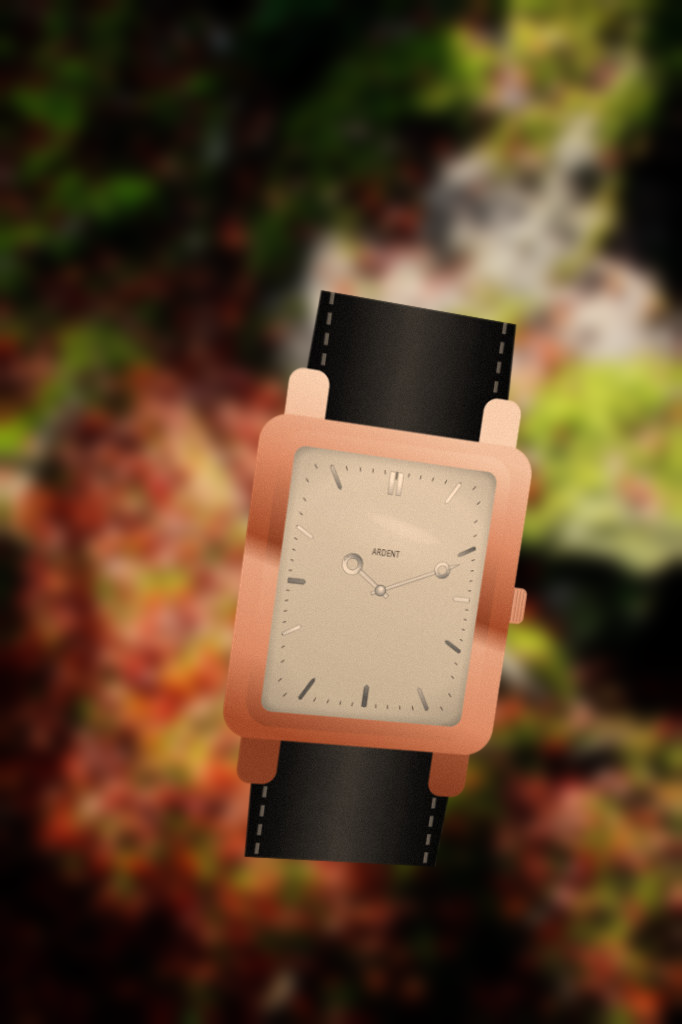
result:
10,11
